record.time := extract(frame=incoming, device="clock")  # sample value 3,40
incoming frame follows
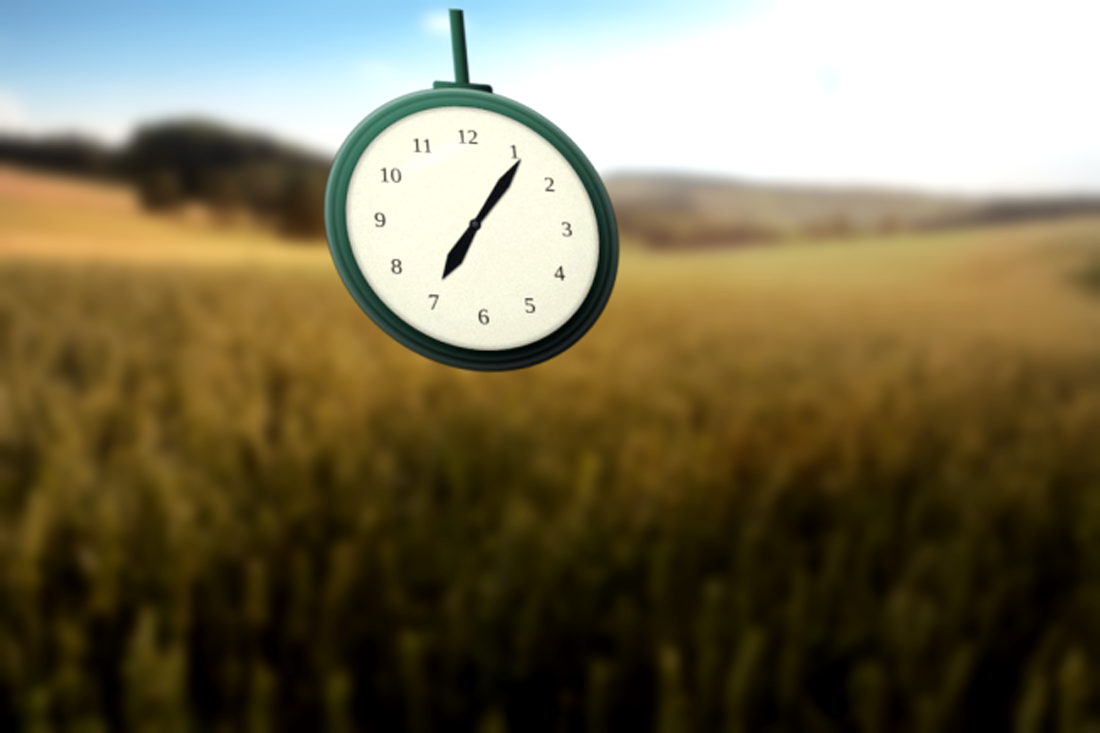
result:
7,06
